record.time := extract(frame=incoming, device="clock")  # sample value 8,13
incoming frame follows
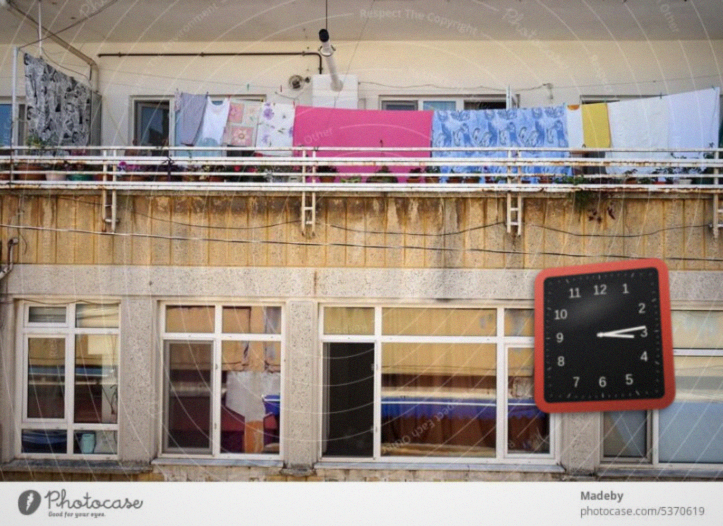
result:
3,14
